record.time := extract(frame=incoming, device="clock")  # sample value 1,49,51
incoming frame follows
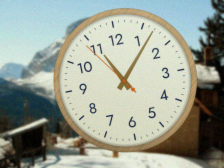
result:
11,06,54
